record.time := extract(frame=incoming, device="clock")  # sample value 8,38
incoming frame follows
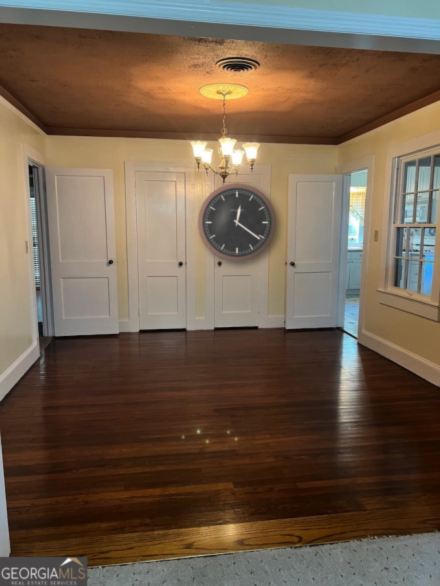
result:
12,21
